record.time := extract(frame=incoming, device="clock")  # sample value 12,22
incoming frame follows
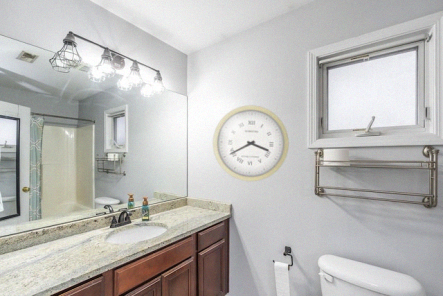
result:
3,40
